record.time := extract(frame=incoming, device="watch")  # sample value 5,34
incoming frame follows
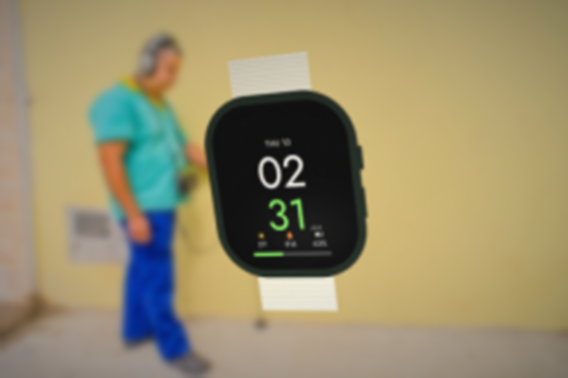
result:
2,31
